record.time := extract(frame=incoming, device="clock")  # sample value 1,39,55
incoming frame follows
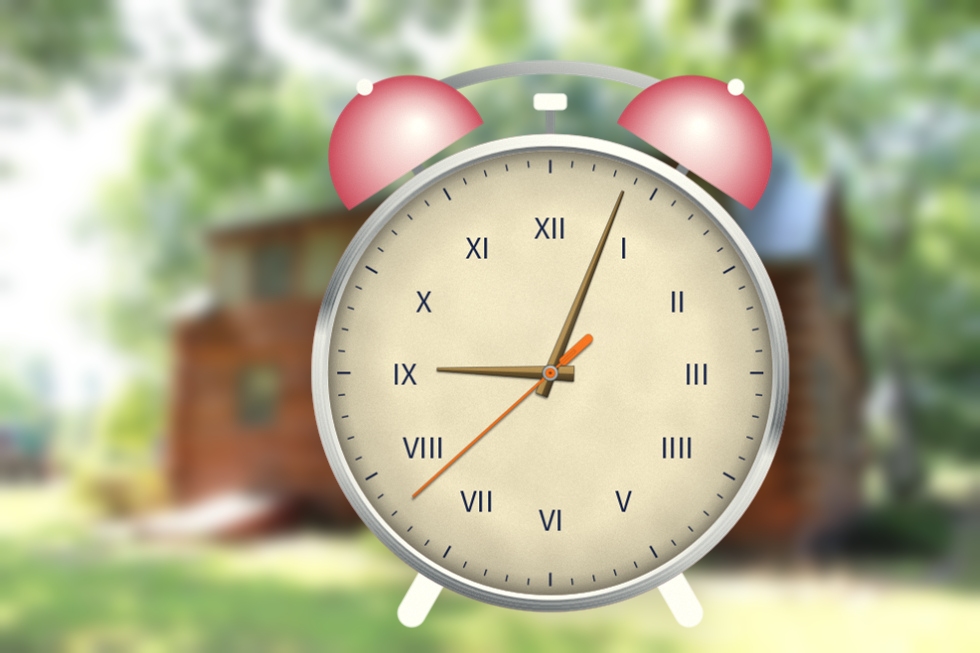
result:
9,03,38
